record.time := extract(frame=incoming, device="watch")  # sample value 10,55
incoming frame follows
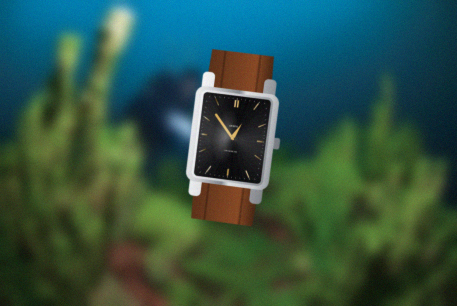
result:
12,53
